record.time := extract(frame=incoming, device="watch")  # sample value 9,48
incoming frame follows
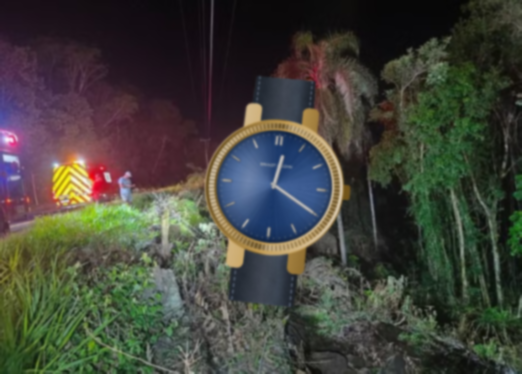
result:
12,20
